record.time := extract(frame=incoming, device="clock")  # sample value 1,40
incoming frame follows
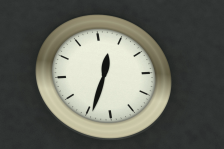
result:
12,34
